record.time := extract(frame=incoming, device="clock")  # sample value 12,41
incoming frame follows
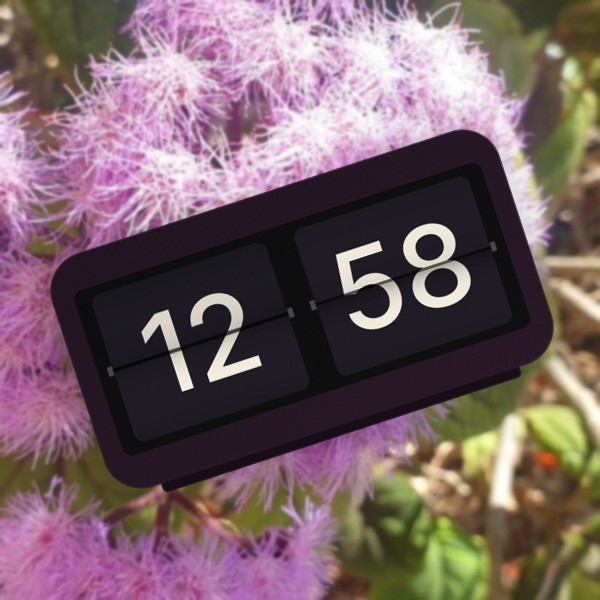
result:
12,58
